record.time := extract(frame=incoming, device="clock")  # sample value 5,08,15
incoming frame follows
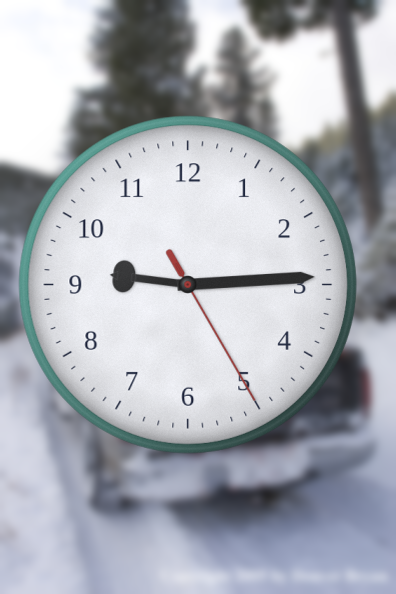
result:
9,14,25
